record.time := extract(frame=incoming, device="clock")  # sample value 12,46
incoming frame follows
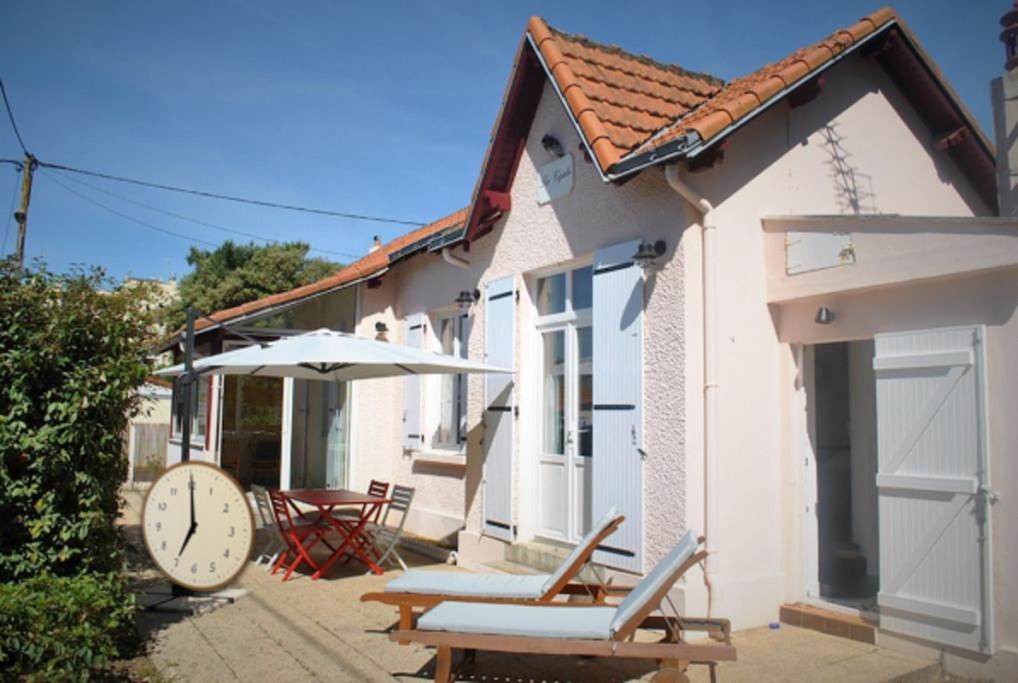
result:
7,00
